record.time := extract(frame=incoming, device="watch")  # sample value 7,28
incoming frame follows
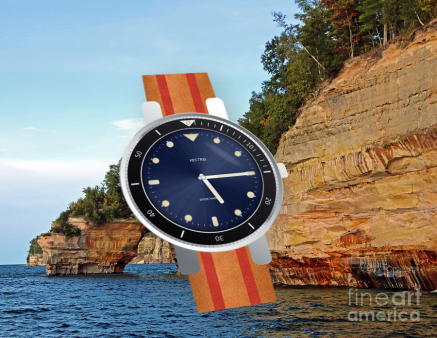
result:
5,15
